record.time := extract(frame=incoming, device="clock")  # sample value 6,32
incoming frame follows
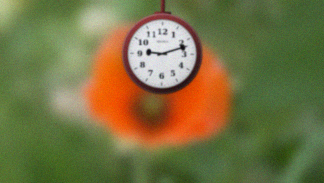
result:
9,12
